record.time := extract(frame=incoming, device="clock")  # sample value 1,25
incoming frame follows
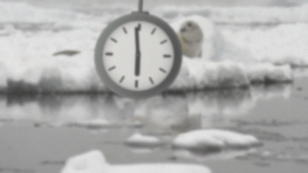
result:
5,59
